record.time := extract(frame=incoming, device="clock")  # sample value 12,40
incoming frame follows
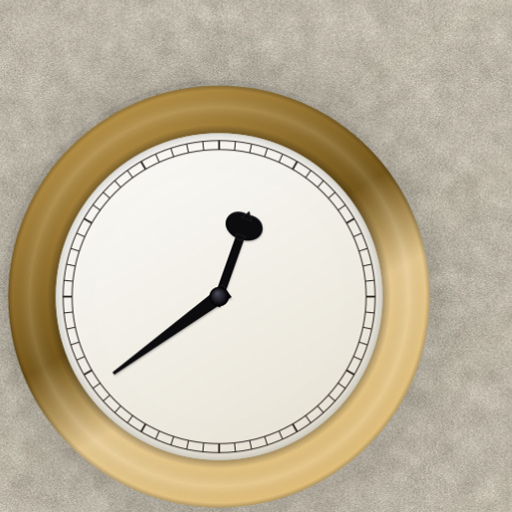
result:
12,39
